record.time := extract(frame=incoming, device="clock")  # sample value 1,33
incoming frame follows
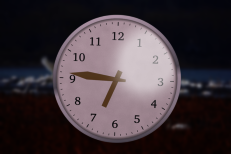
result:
6,46
